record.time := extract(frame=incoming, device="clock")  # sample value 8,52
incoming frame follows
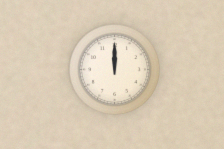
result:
12,00
